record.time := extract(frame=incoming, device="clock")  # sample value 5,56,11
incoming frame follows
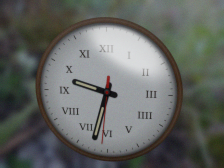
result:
9,32,31
